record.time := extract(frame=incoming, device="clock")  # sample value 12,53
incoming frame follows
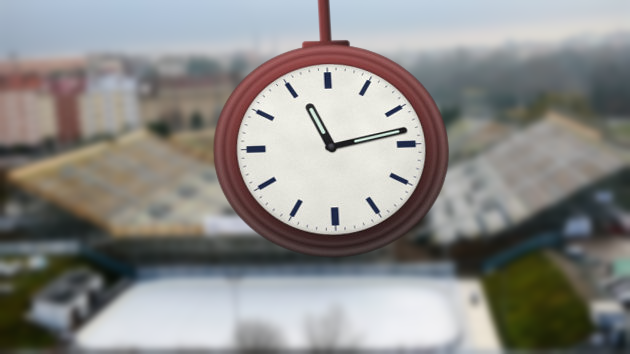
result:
11,13
